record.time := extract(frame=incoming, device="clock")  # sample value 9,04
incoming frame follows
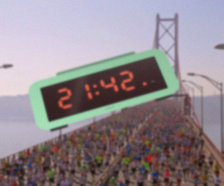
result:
21,42
